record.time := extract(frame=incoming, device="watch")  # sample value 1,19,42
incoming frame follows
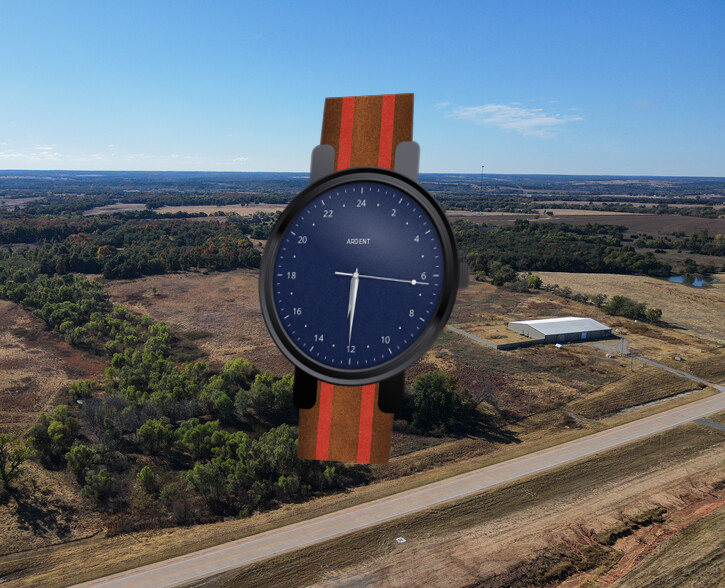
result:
12,30,16
